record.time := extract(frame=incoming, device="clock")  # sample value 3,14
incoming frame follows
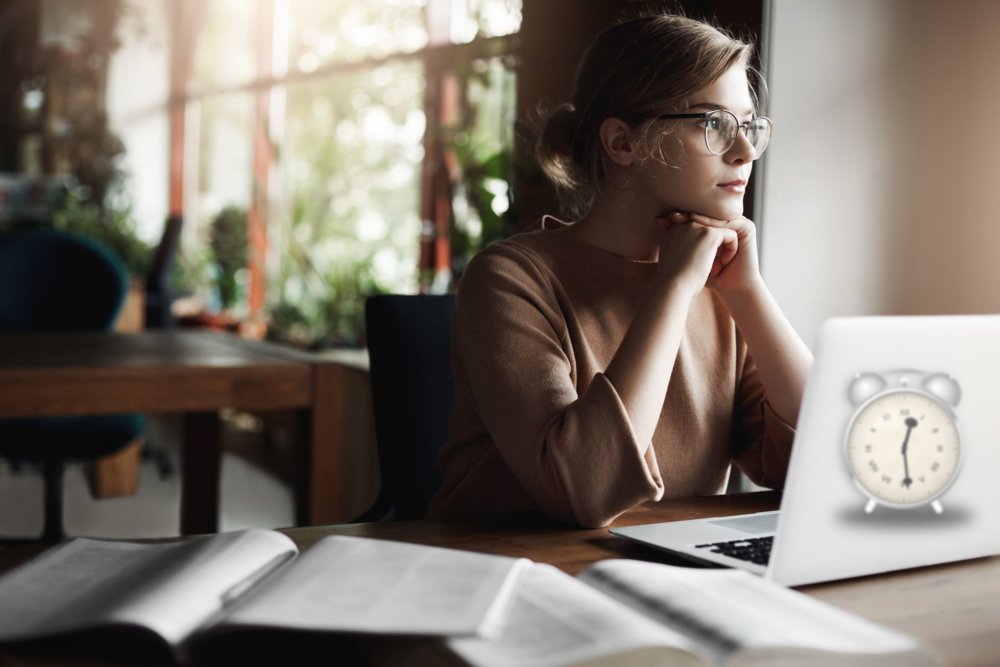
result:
12,29
